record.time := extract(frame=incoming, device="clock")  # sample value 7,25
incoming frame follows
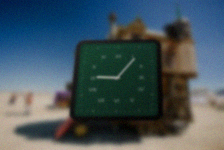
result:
9,06
